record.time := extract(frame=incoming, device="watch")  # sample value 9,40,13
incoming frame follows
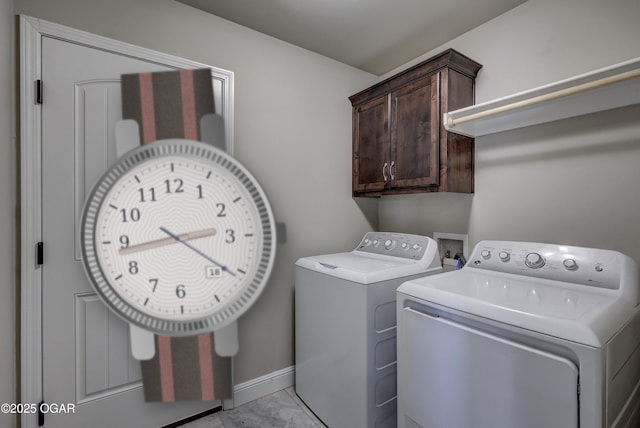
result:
2,43,21
